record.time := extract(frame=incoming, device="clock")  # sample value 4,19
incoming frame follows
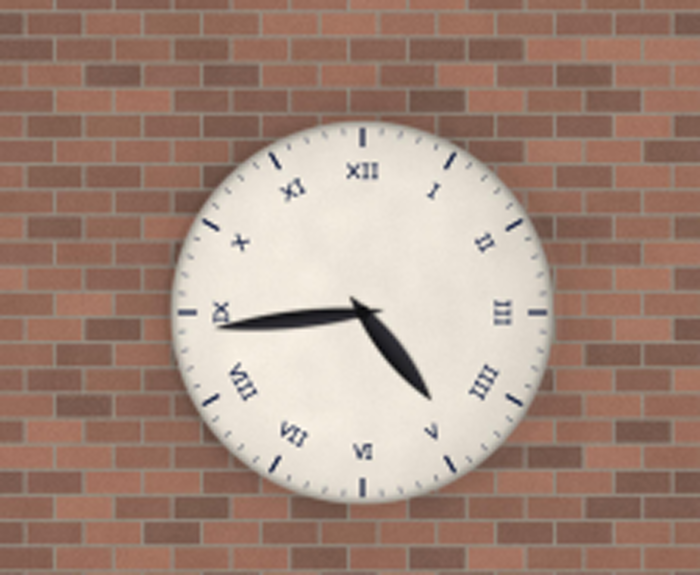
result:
4,44
